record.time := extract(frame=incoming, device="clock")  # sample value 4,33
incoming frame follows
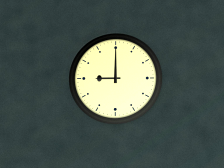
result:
9,00
